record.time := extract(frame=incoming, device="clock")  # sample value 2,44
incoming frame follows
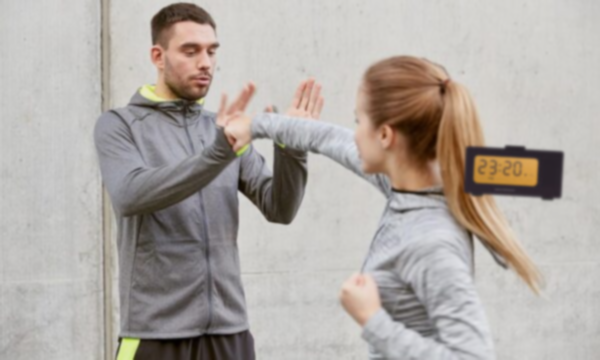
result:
23,20
